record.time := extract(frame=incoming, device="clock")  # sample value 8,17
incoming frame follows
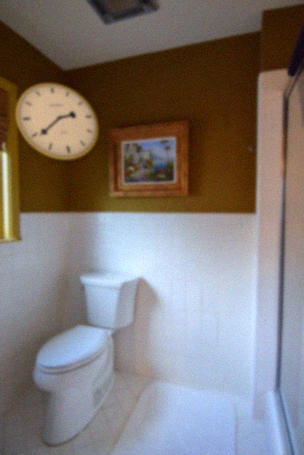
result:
2,39
